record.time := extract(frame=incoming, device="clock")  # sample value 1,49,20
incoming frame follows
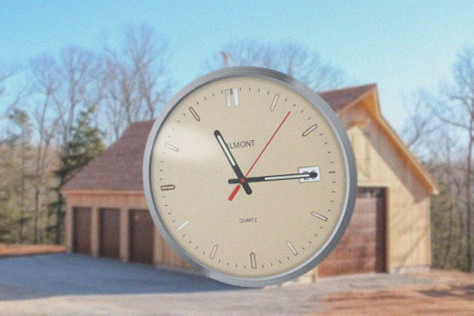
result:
11,15,07
